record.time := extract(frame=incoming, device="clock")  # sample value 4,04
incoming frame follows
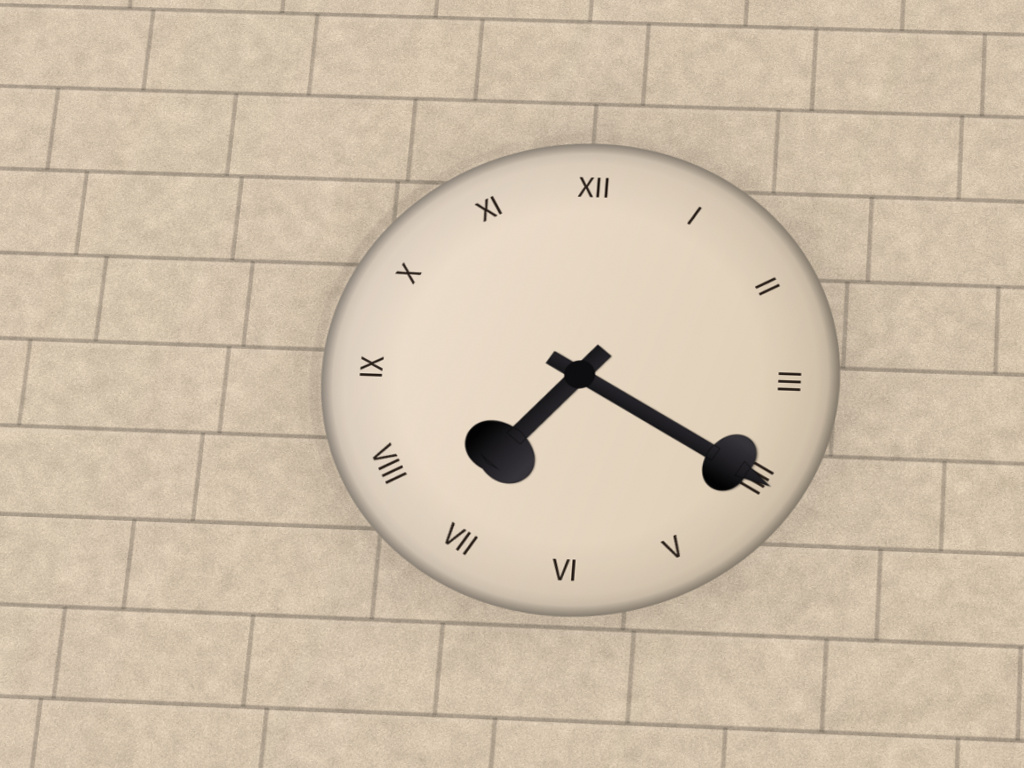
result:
7,20
